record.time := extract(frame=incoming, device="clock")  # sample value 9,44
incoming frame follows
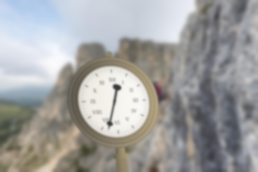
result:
12,33
